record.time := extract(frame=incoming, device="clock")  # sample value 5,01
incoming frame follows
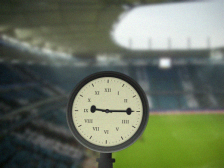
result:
9,15
